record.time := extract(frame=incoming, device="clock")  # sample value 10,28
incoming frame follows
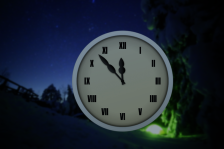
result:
11,53
